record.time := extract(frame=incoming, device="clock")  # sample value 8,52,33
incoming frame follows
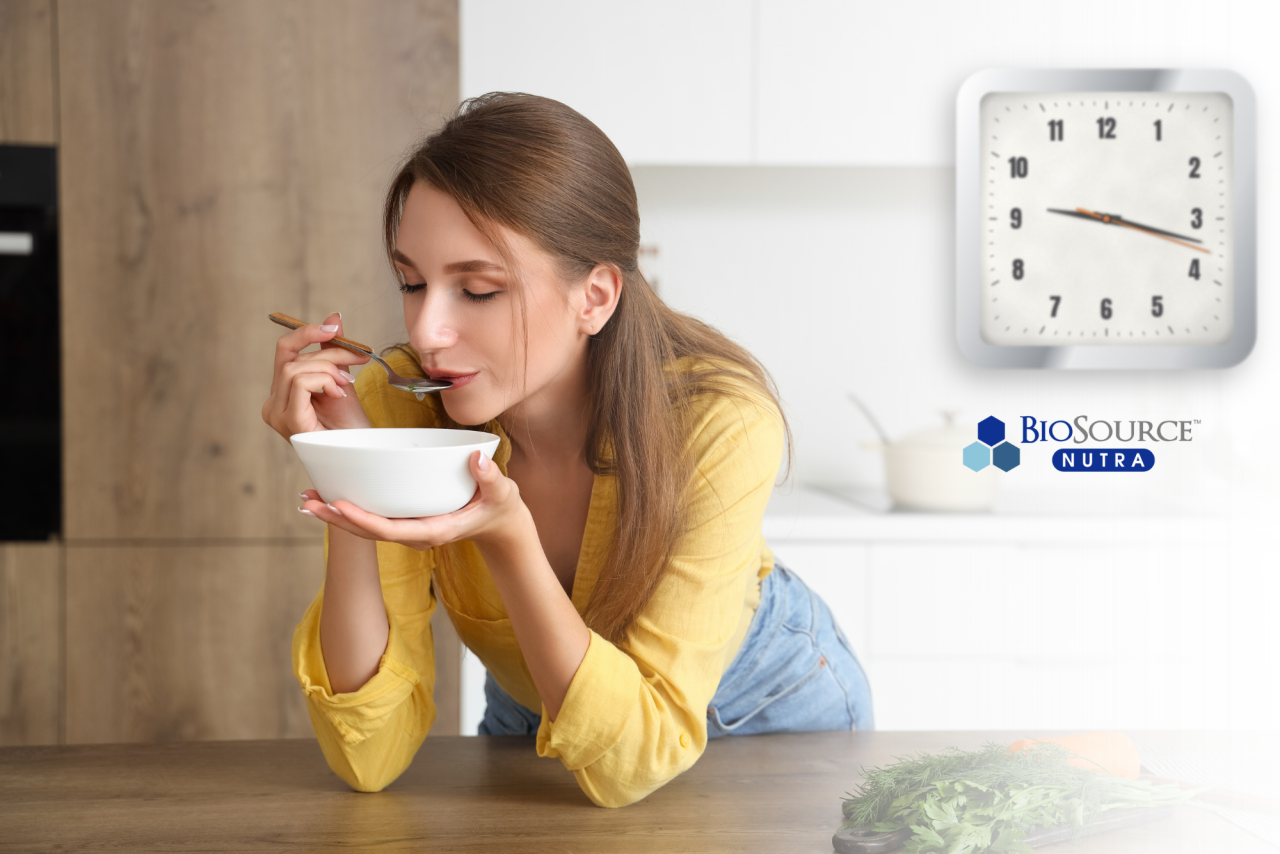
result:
9,17,18
